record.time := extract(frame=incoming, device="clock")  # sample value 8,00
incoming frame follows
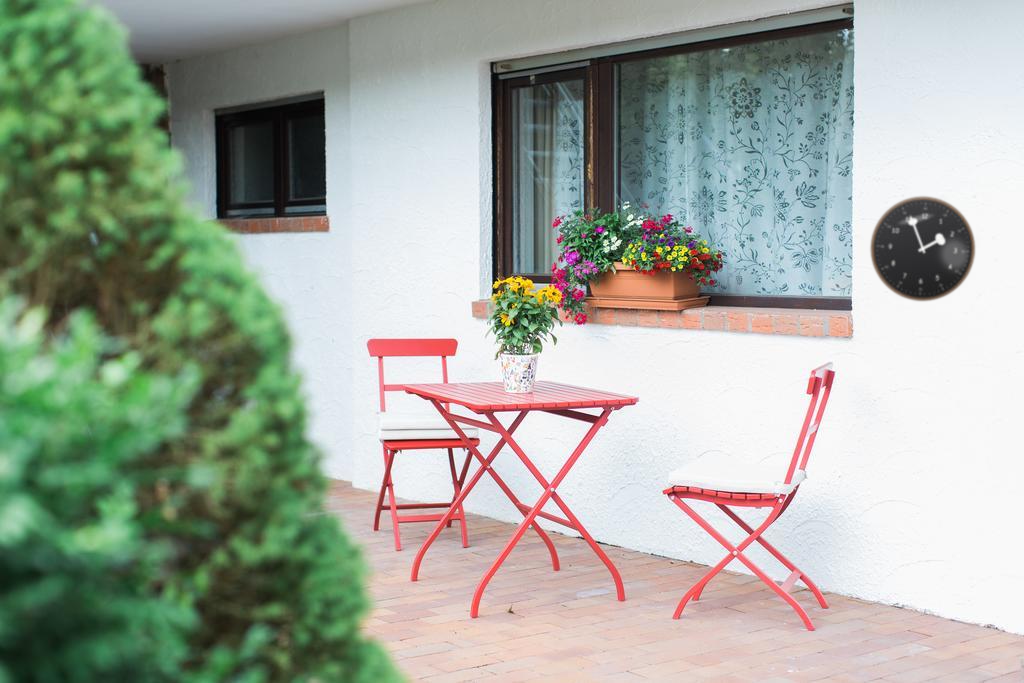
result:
1,56
